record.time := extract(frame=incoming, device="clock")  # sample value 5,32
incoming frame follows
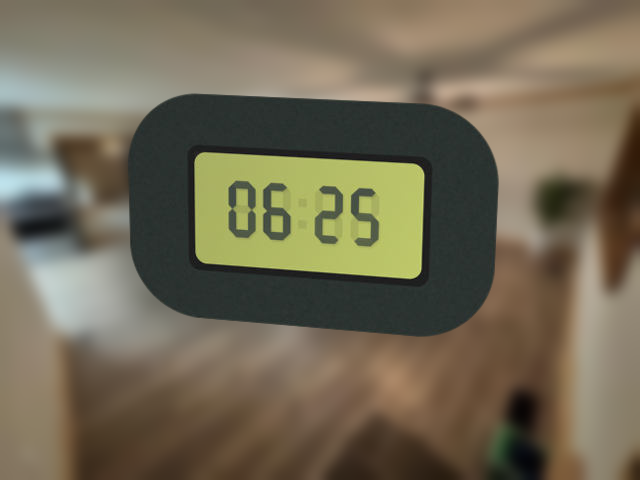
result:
6,25
